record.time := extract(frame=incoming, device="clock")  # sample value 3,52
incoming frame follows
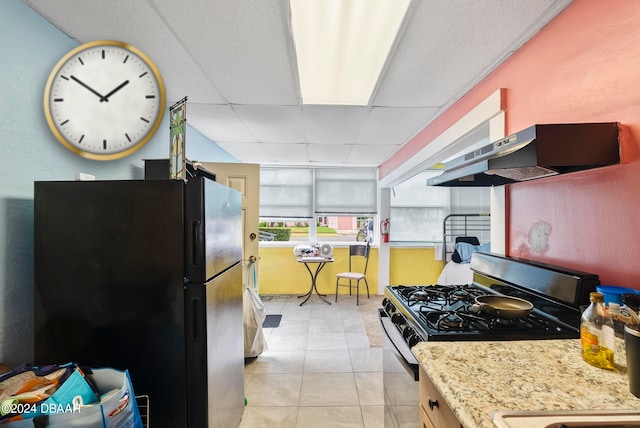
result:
1,51
